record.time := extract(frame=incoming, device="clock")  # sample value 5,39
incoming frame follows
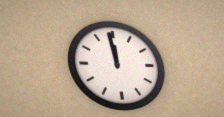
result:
11,59
